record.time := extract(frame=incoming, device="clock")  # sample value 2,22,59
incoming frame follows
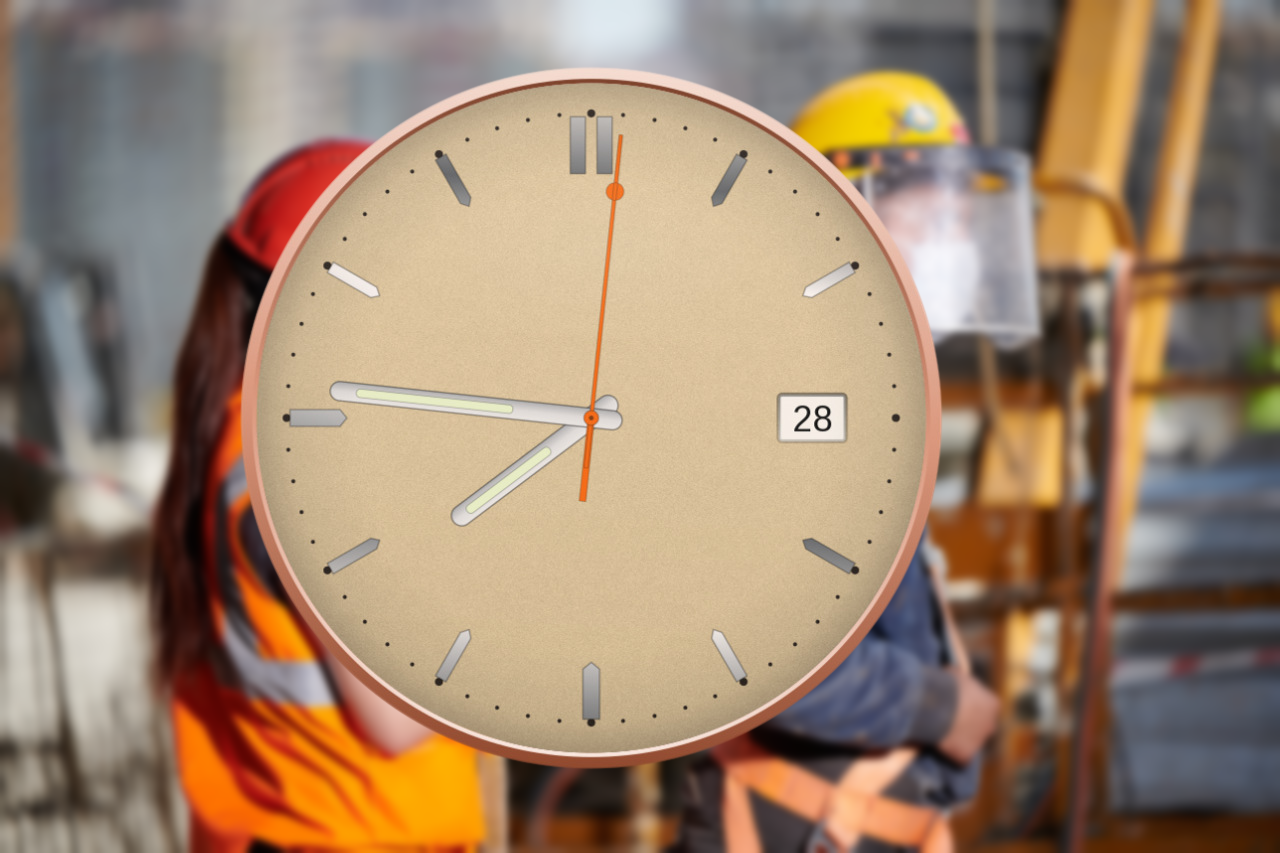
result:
7,46,01
